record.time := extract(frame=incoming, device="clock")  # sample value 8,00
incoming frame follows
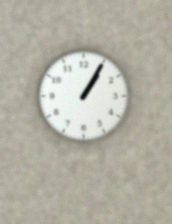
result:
1,05
